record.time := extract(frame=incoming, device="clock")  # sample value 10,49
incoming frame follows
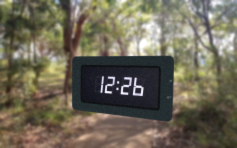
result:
12,26
